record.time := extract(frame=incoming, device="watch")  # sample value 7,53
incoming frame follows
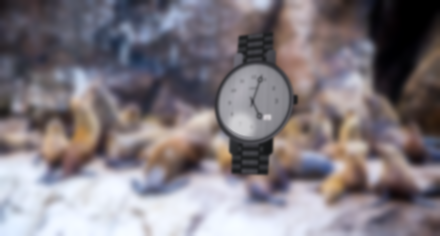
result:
5,03
